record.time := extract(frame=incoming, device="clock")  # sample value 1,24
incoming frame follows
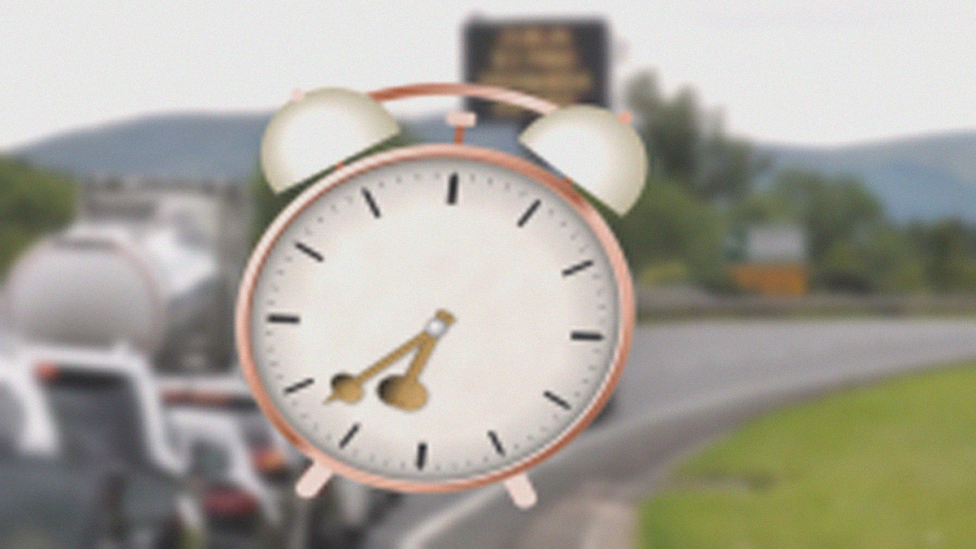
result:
6,38
